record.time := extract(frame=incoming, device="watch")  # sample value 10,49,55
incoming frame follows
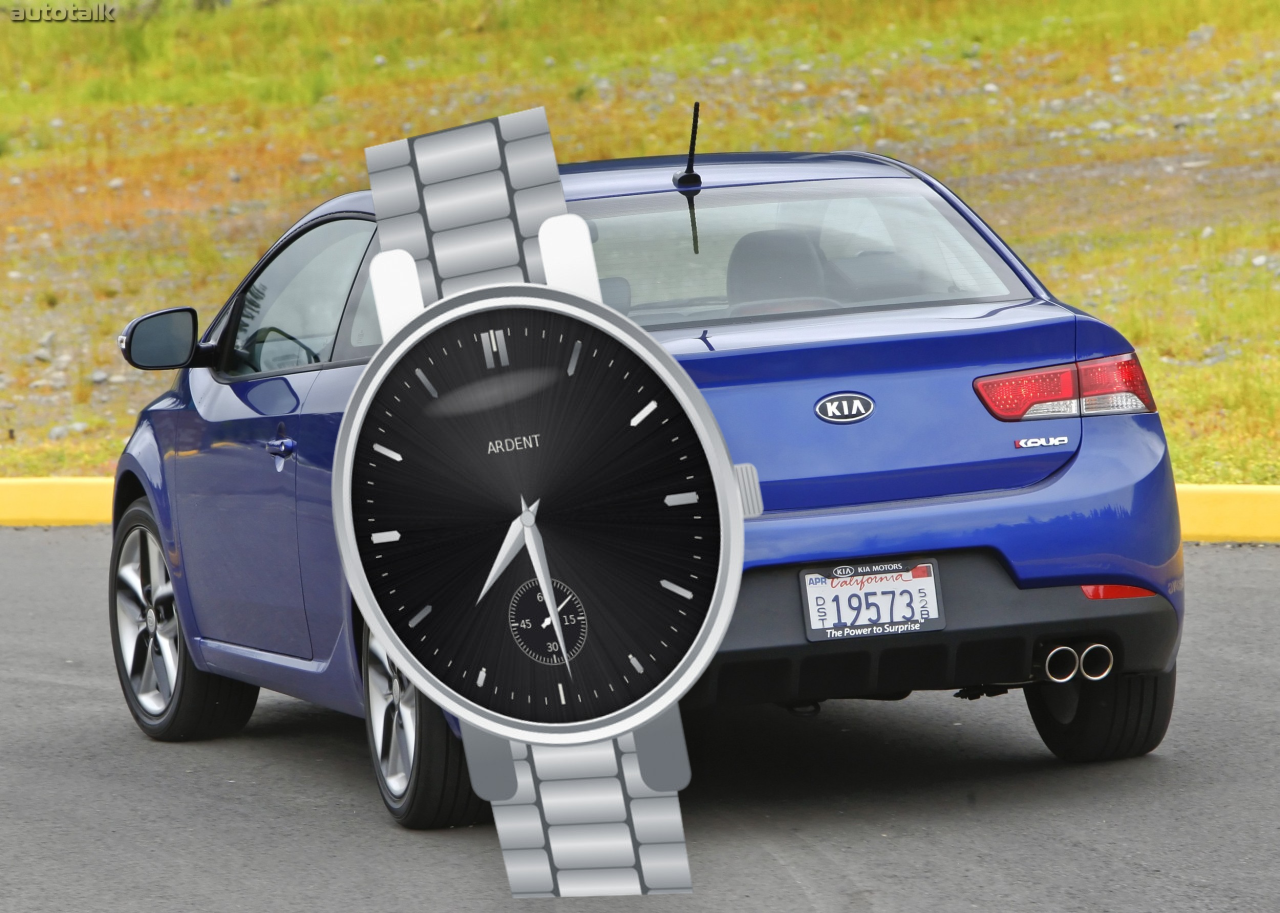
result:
7,29,09
